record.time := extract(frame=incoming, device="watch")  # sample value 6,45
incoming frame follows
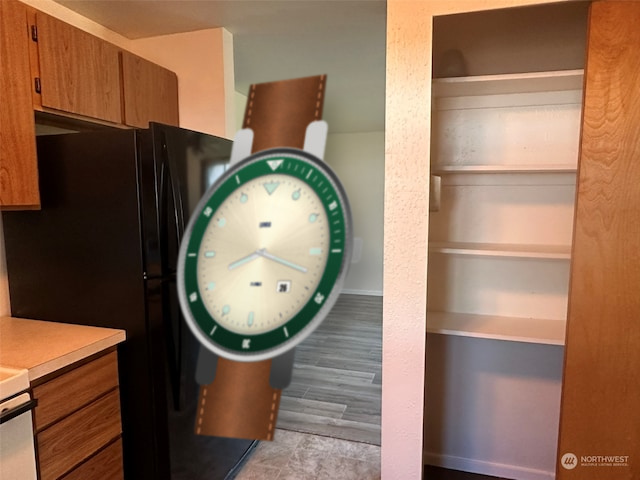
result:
8,18
